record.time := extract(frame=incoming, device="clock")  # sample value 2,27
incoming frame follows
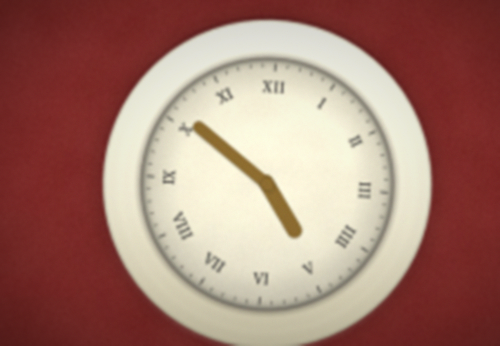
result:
4,51
